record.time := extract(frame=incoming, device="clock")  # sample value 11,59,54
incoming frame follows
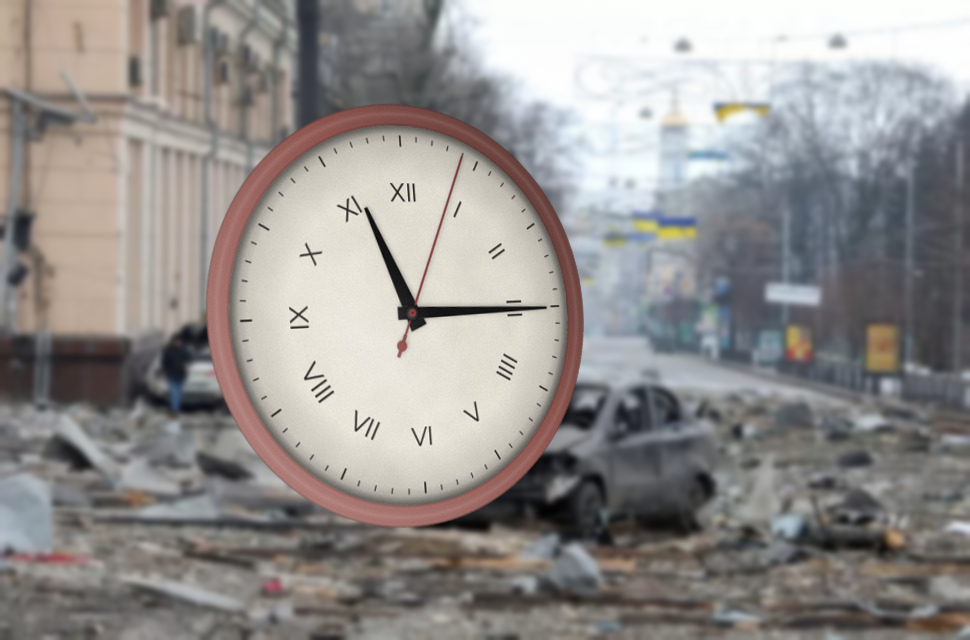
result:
11,15,04
